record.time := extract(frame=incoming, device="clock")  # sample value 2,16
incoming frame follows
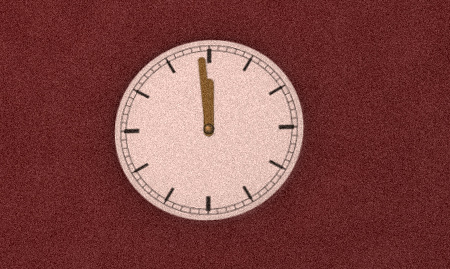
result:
11,59
